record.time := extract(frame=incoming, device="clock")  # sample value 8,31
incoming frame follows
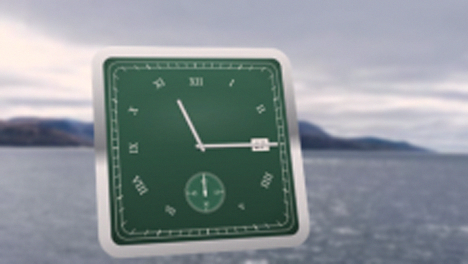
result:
11,15
